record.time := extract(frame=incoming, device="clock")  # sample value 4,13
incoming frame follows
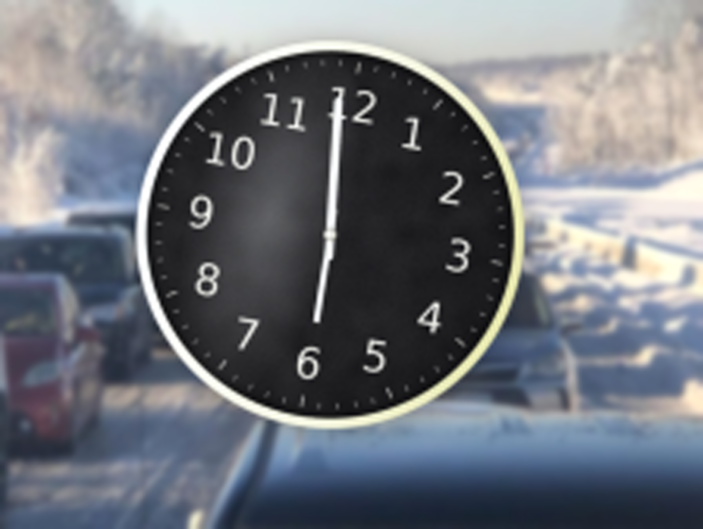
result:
5,59
